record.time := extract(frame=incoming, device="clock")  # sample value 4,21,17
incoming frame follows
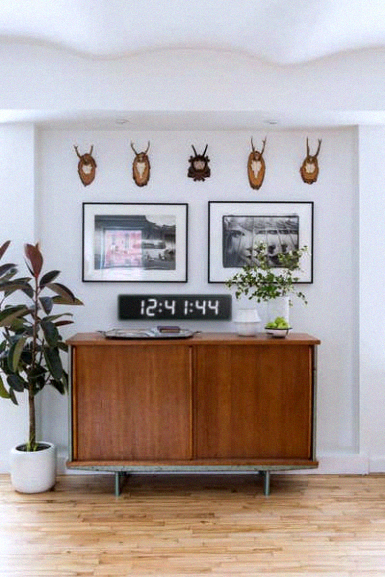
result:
12,41,44
